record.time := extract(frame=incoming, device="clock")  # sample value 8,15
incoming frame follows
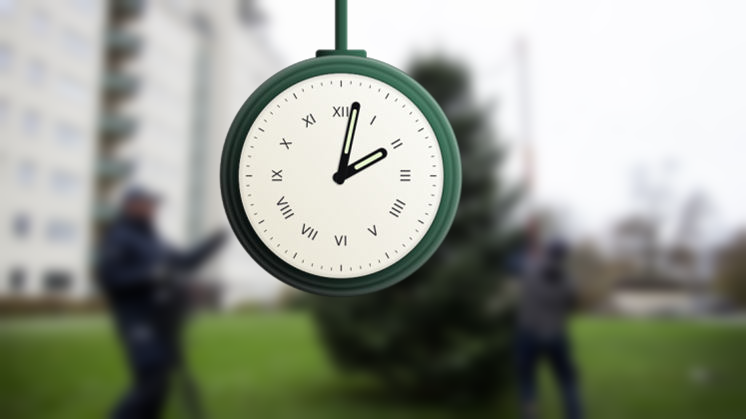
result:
2,02
